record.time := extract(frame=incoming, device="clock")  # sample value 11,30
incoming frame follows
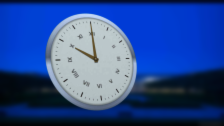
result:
10,00
